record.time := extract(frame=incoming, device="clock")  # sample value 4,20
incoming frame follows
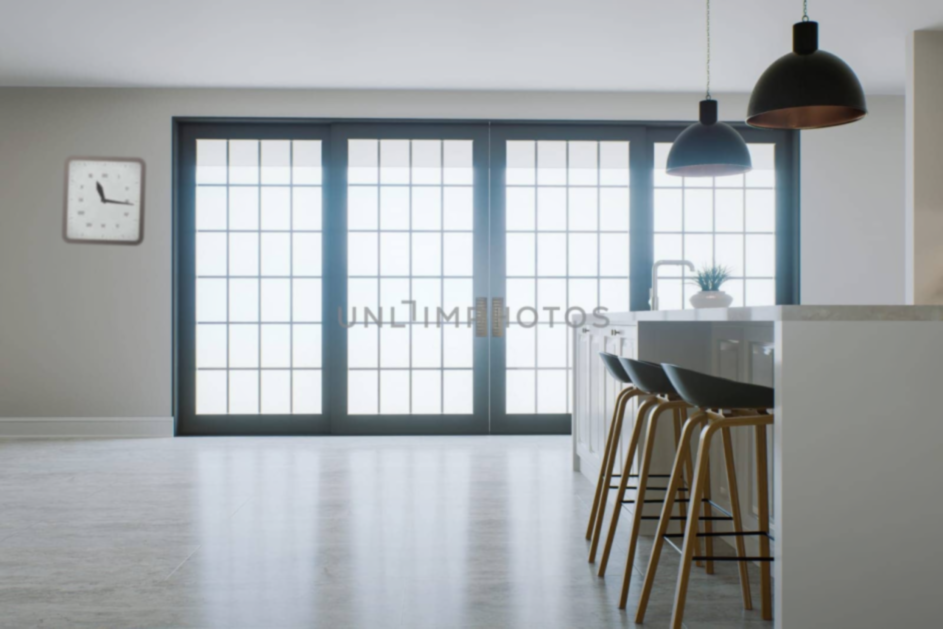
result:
11,16
